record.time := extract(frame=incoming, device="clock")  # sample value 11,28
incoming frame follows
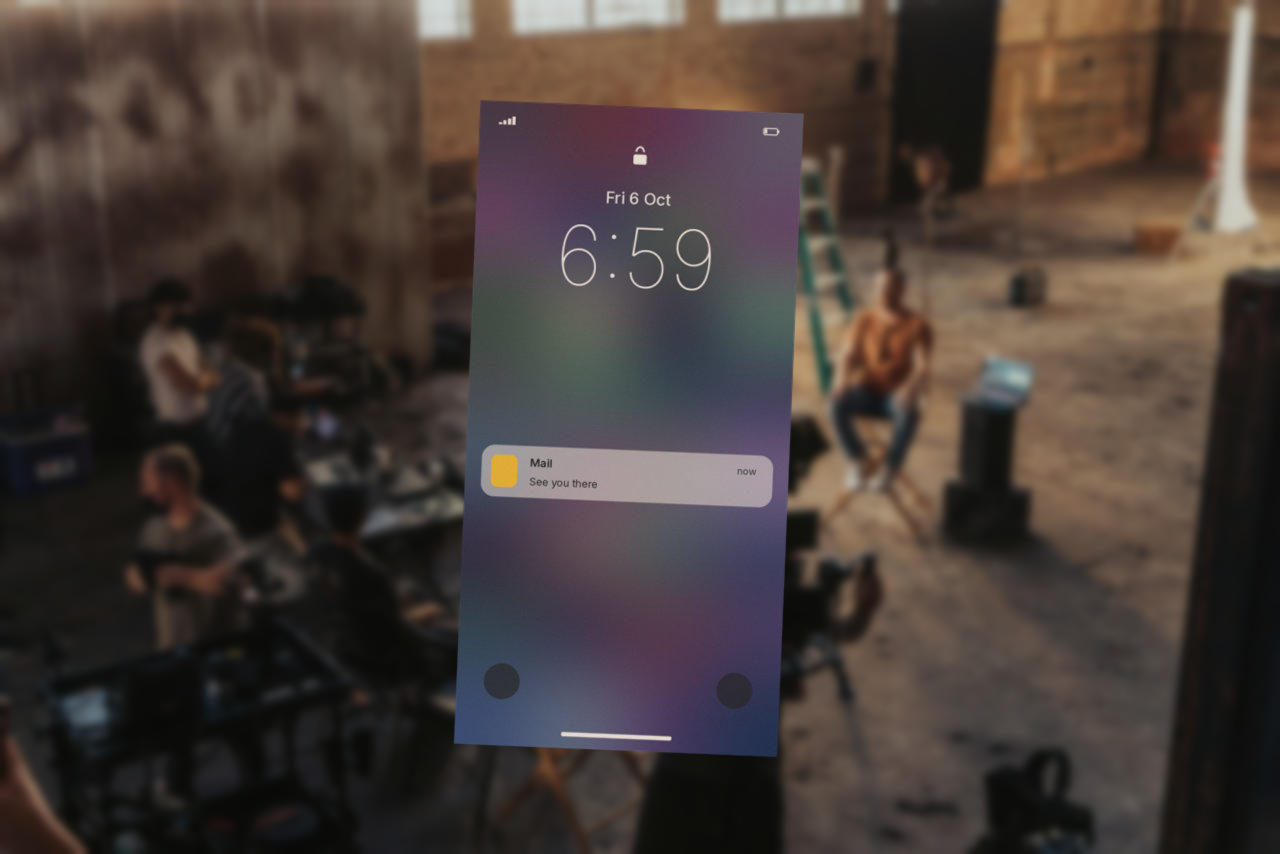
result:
6,59
